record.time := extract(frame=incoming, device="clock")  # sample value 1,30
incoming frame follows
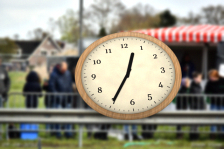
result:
12,35
